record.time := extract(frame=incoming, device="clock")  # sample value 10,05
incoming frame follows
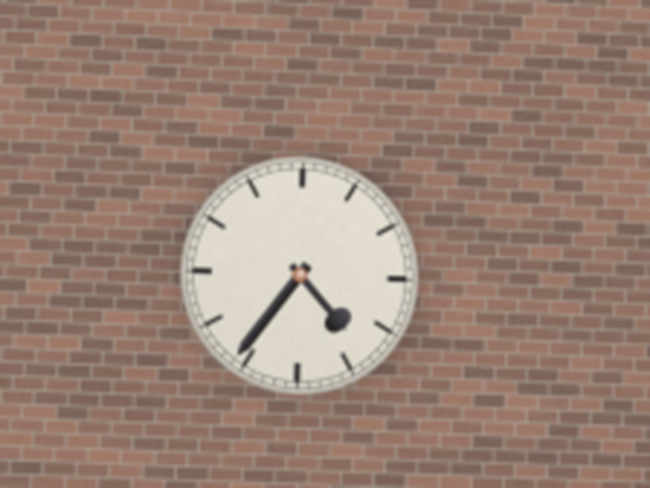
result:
4,36
